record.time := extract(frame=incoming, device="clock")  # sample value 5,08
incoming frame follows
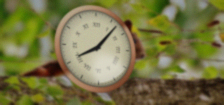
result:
8,07
